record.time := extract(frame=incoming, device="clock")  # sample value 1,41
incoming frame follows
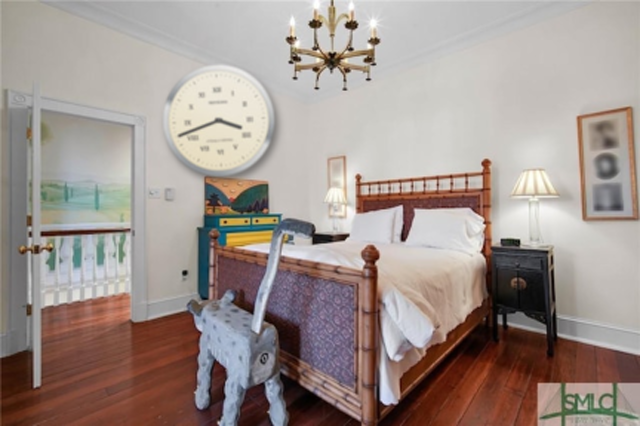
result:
3,42
